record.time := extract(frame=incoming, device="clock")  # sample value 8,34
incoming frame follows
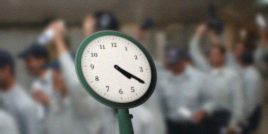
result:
4,20
